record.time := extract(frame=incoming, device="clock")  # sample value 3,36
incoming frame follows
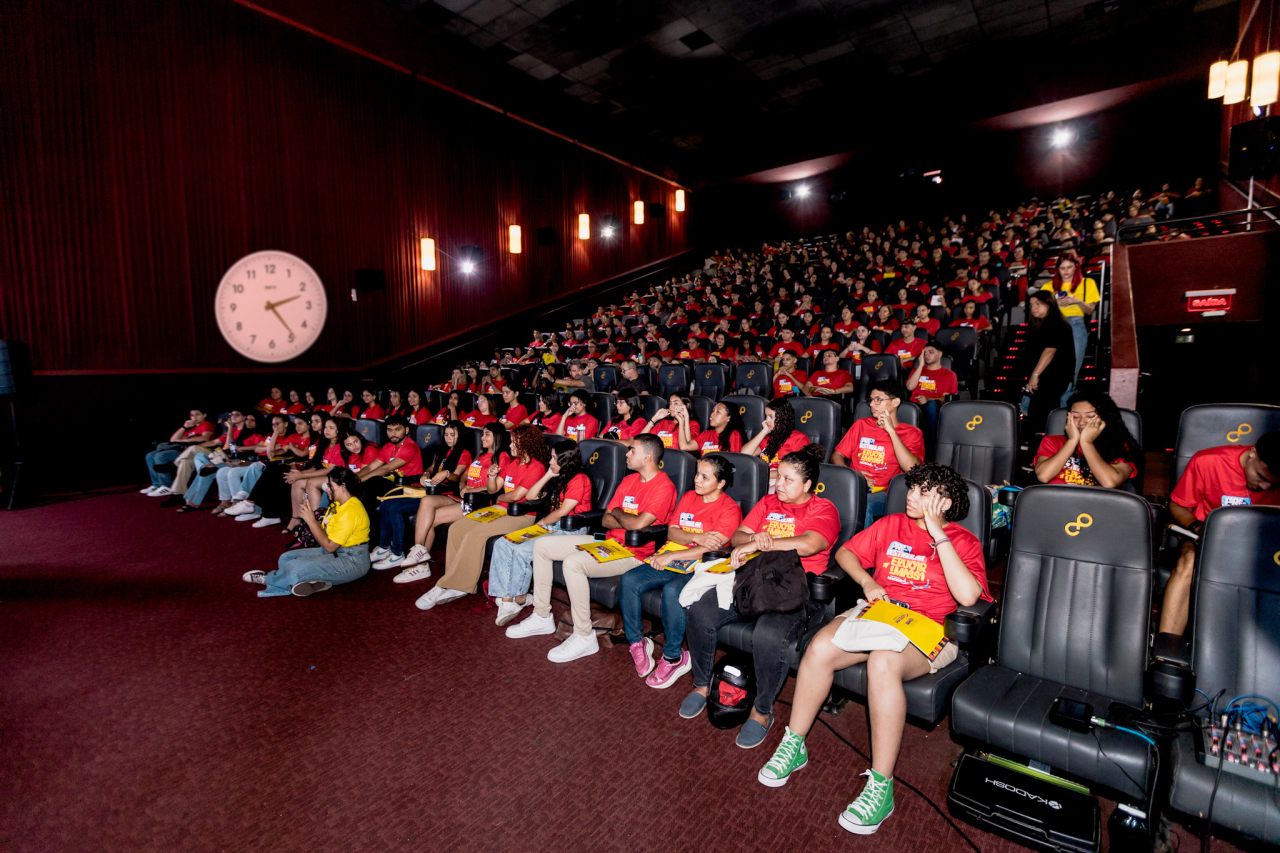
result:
2,24
